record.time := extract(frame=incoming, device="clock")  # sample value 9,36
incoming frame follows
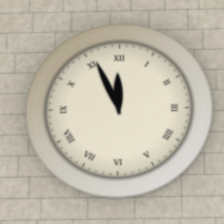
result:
11,56
